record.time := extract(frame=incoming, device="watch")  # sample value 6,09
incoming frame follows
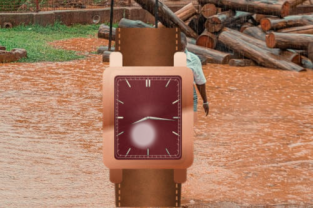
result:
8,16
